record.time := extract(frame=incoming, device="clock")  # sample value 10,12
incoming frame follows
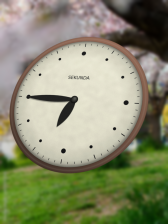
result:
6,45
